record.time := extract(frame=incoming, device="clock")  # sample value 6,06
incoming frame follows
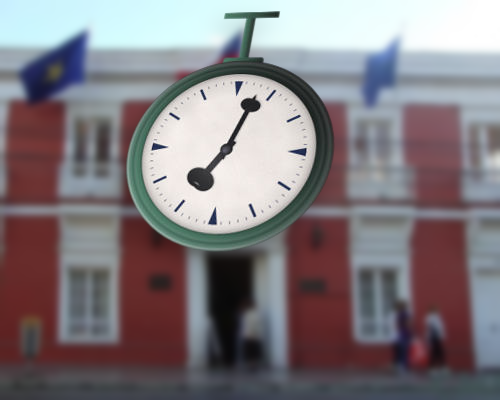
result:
7,03
